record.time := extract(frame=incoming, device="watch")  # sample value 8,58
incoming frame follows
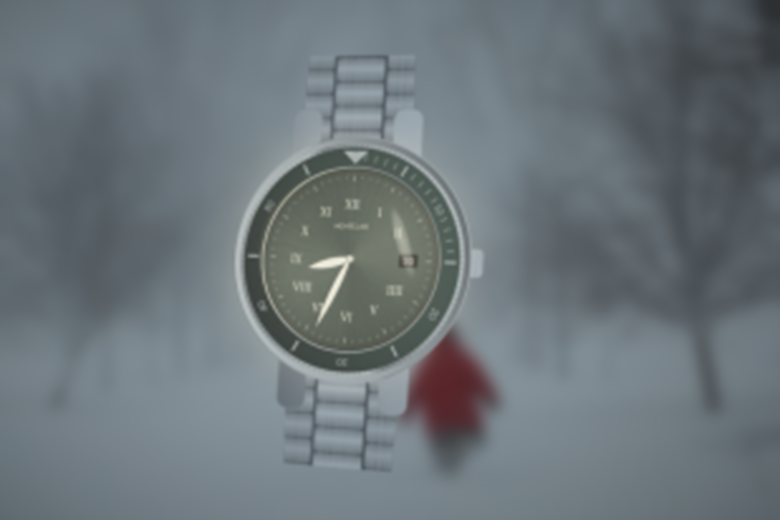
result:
8,34
